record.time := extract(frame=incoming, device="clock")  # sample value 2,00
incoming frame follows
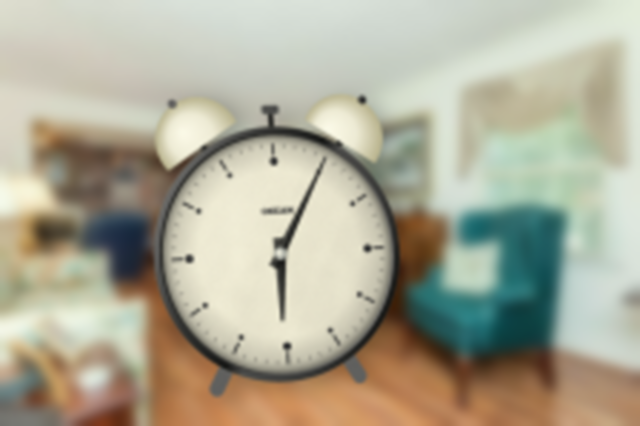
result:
6,05
